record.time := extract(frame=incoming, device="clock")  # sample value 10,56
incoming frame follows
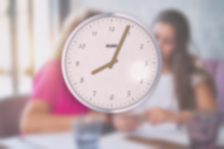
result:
8,04
